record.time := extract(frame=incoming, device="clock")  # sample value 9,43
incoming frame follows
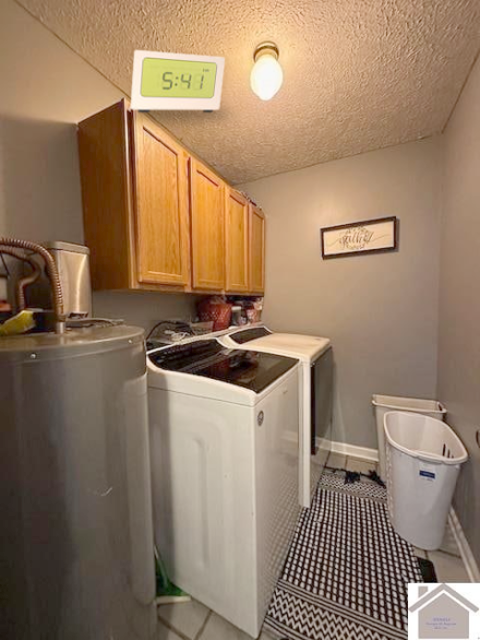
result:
5,41
